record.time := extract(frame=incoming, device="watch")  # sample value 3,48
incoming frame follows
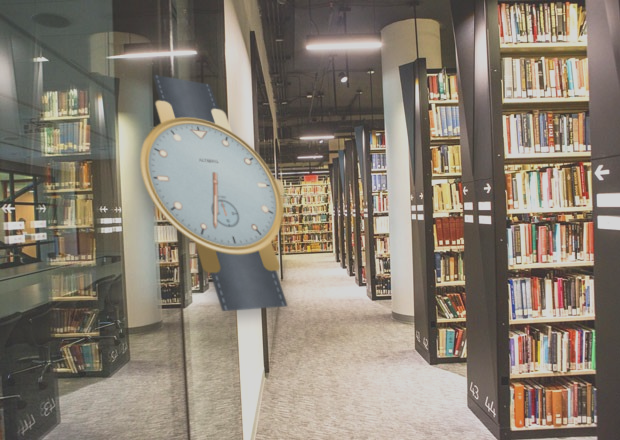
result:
6,33
